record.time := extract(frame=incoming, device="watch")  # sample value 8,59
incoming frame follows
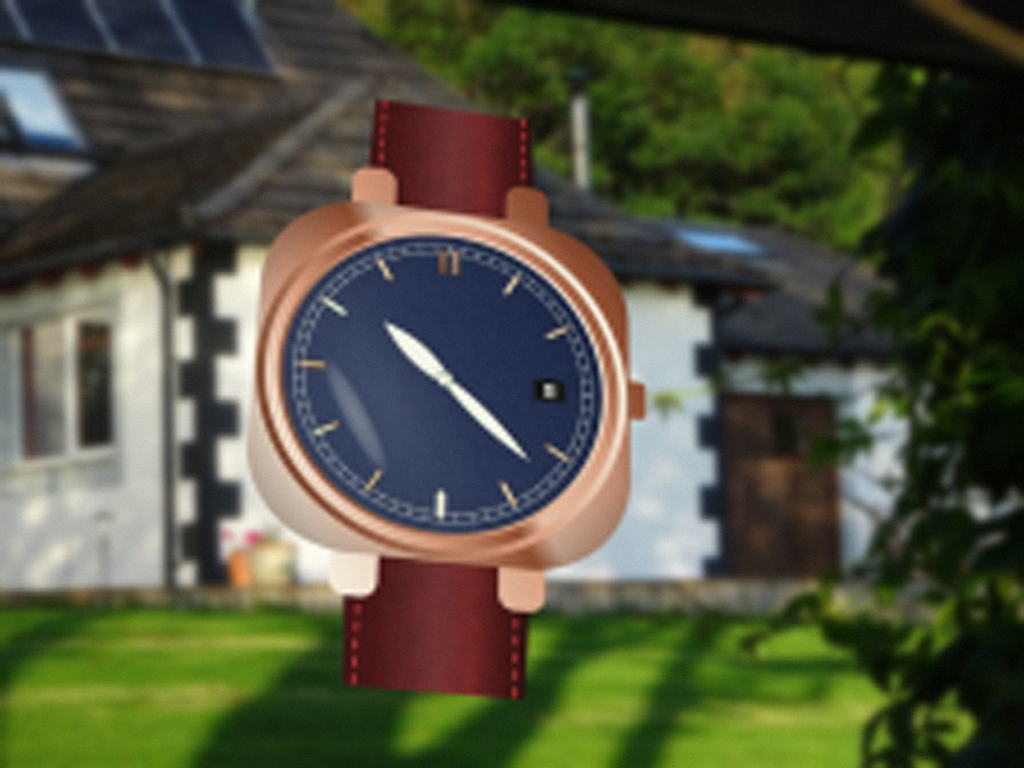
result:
10,22
